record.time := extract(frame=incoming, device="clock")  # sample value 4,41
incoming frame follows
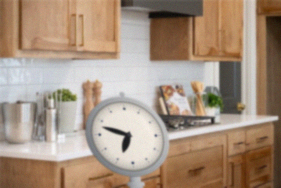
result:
6,48
